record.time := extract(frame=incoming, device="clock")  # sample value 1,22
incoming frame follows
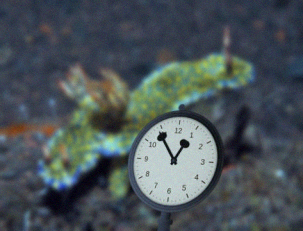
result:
12,54
